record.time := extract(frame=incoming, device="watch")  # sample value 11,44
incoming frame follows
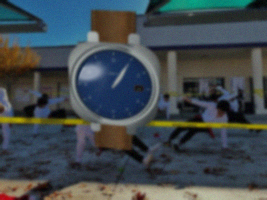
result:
1,05
